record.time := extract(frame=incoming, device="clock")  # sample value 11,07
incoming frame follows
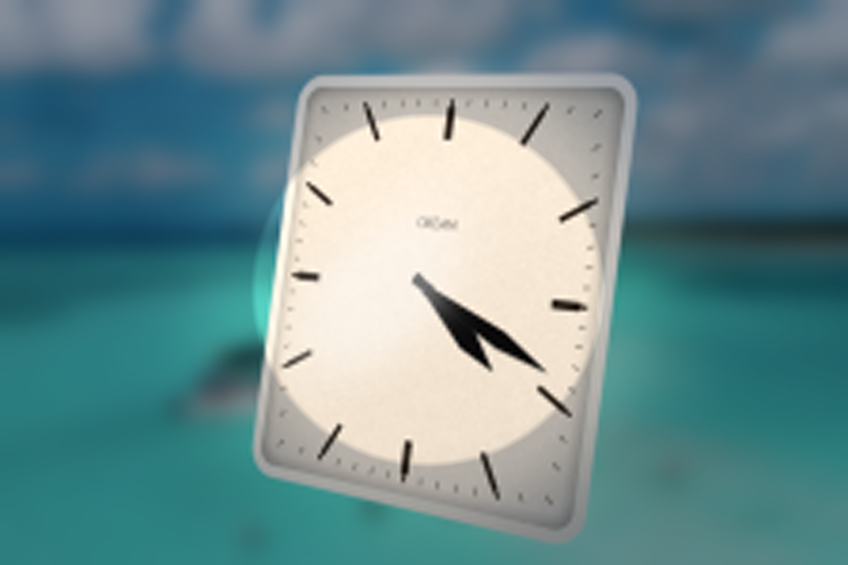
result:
4,19
